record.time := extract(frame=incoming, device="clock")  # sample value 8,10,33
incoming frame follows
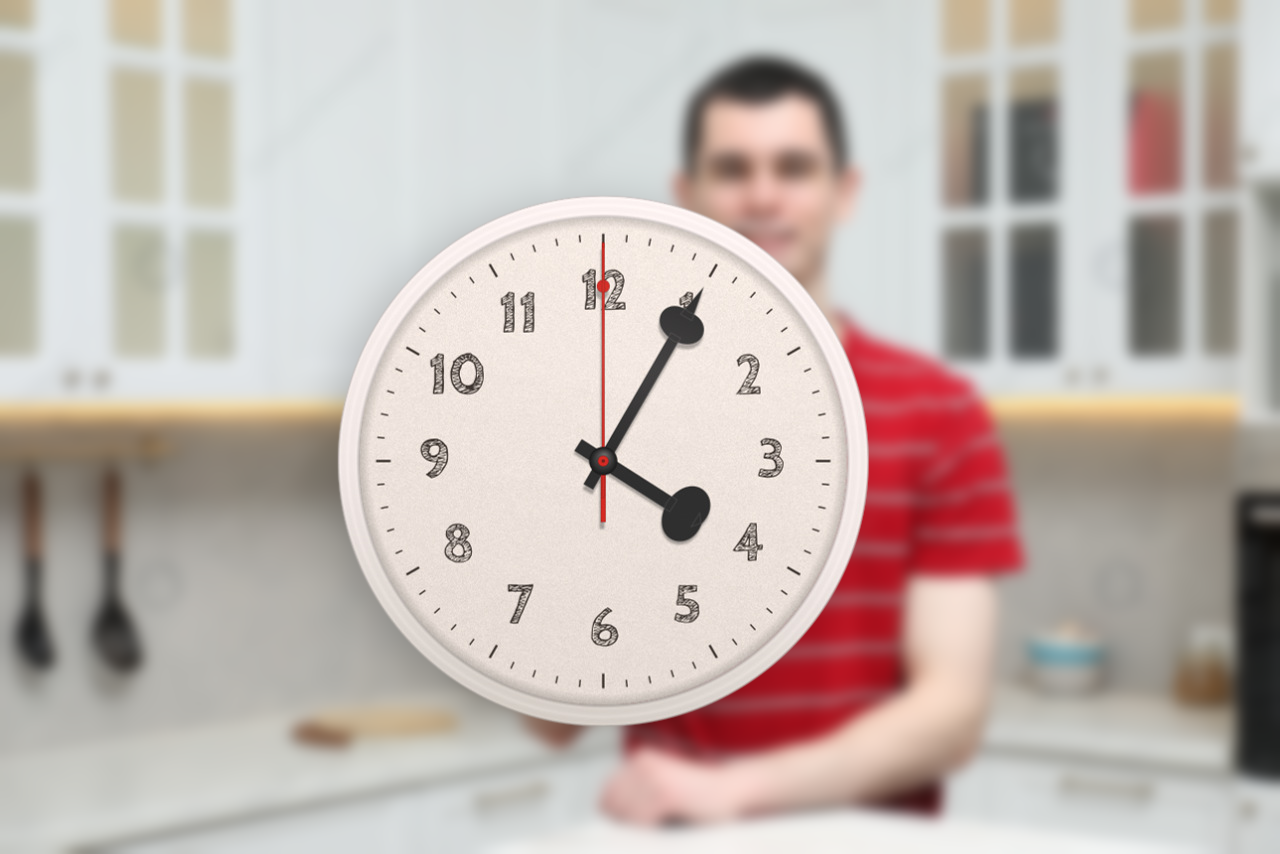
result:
4,05,00
